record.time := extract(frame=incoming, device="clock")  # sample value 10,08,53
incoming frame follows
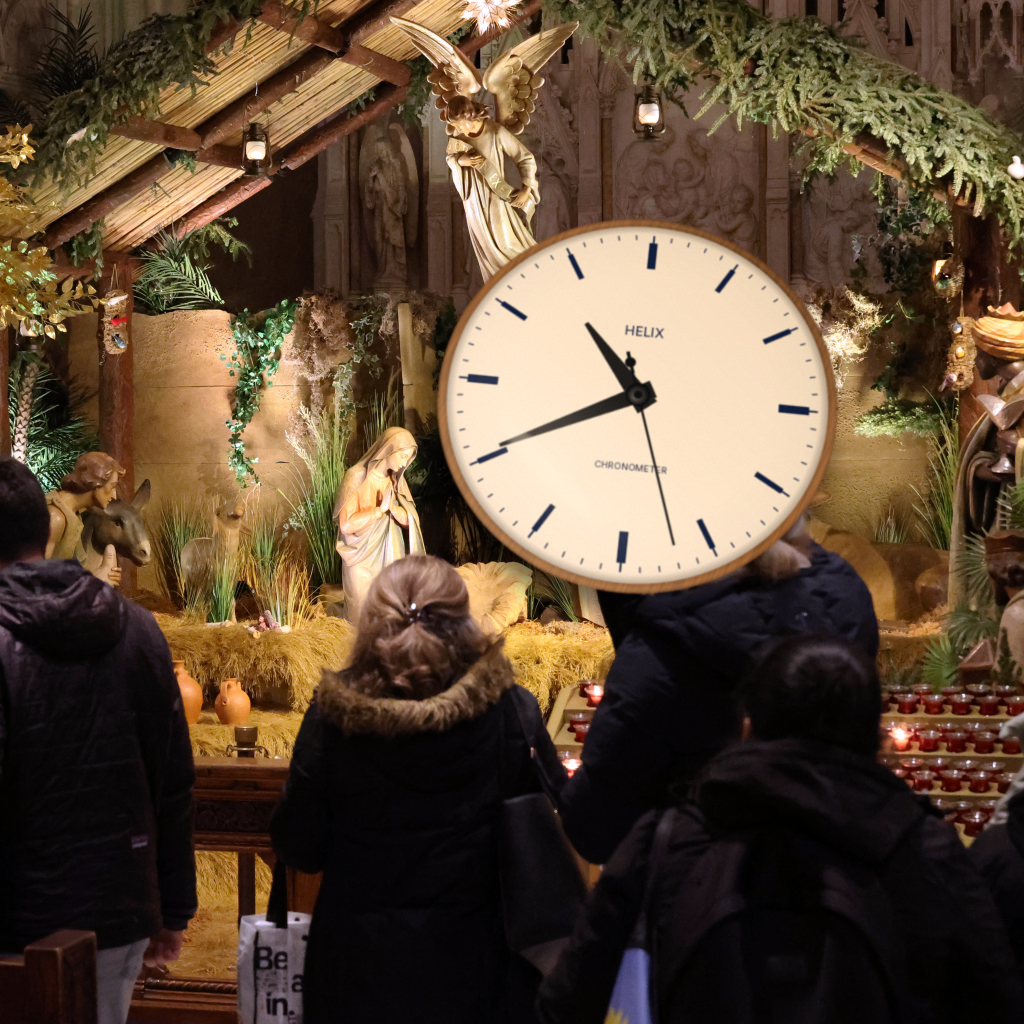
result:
10,40,27
